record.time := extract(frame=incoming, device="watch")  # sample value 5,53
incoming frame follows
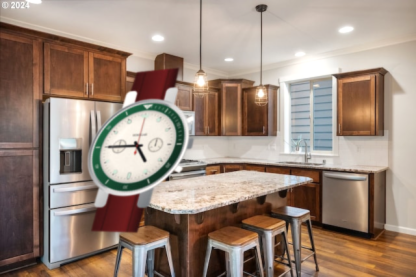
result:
4,45
